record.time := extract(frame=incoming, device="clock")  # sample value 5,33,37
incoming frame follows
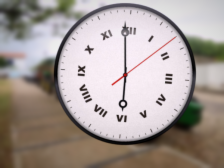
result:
5,59,08
